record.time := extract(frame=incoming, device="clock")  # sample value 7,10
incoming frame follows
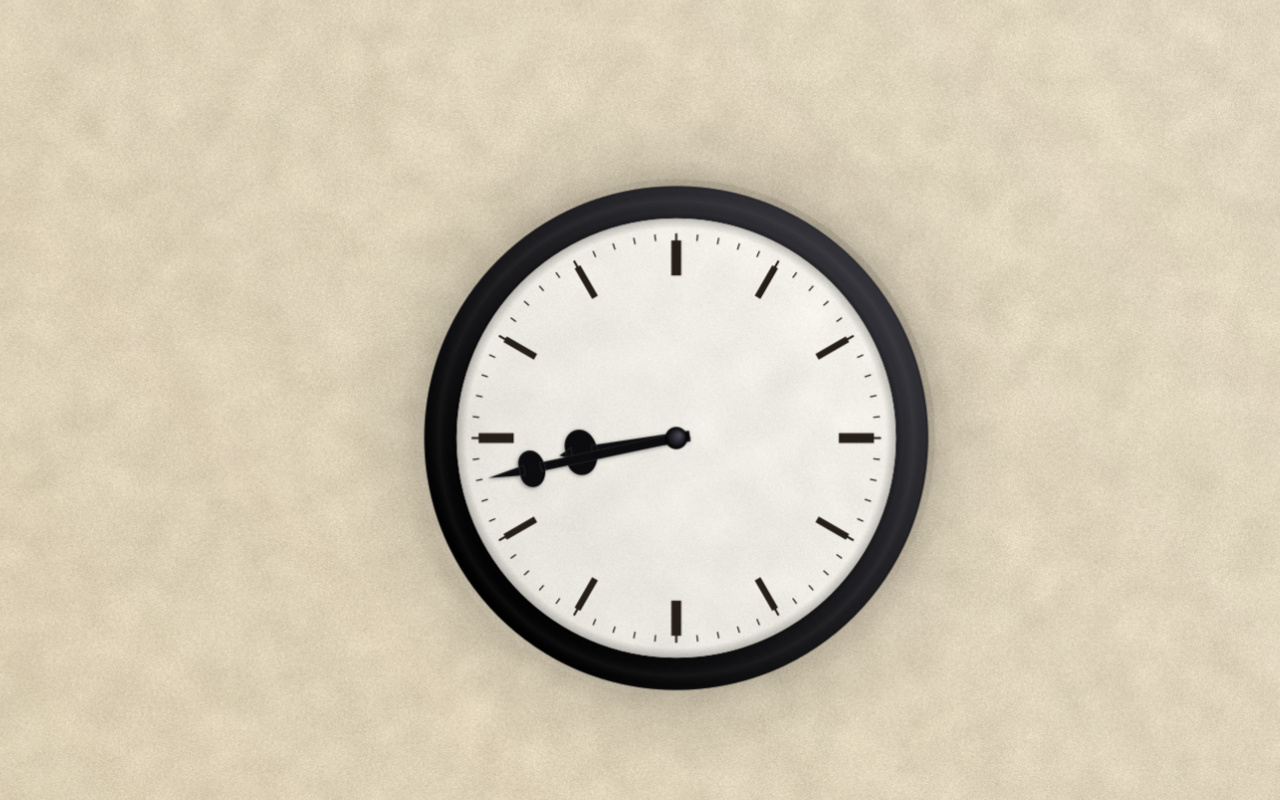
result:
8,43
